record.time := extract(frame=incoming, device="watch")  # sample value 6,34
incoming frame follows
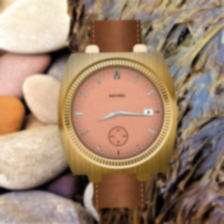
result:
8,16
